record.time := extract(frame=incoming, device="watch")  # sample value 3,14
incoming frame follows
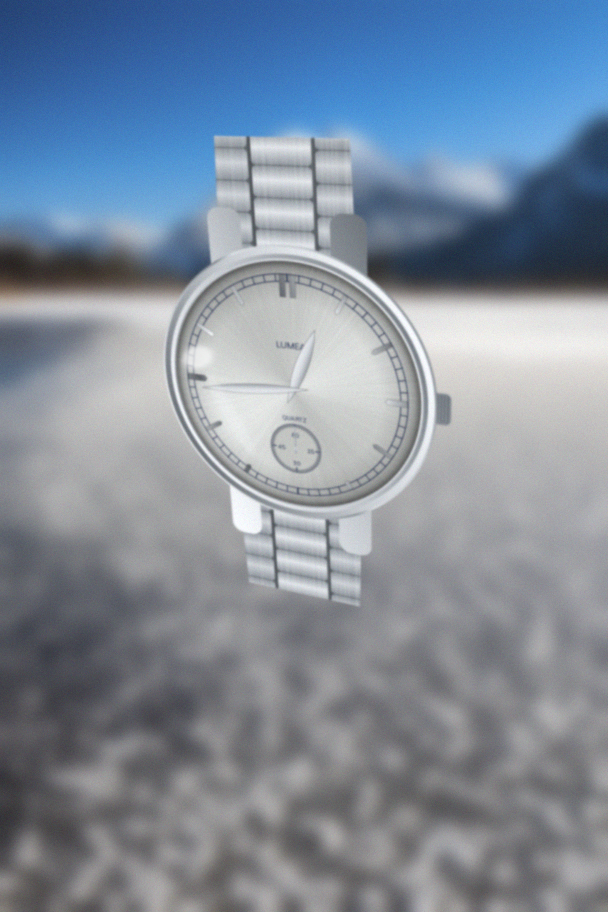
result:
12,44
